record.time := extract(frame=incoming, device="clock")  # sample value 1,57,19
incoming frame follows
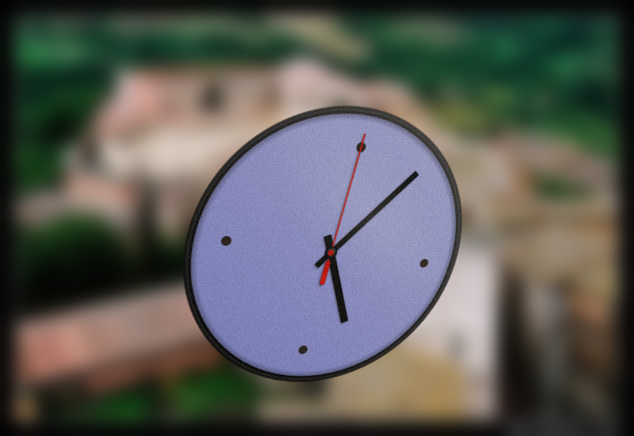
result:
5,06,00
